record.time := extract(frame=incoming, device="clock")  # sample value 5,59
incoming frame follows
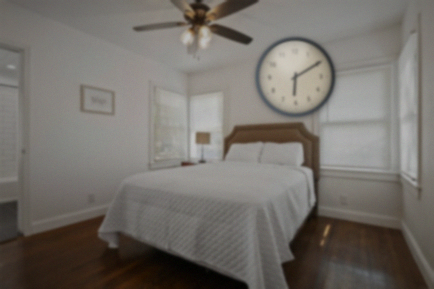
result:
6,10
